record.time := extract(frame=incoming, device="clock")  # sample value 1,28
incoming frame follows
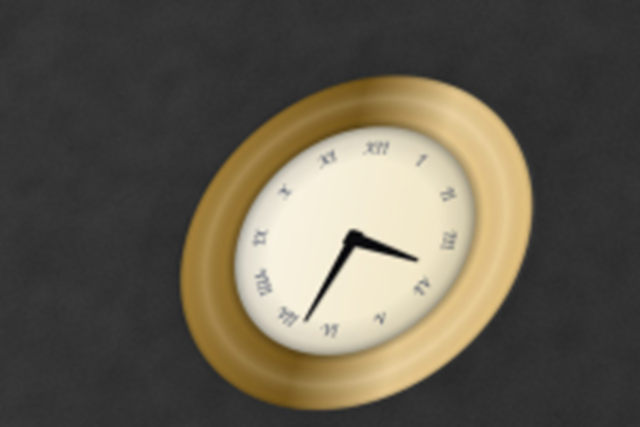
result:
3,33
